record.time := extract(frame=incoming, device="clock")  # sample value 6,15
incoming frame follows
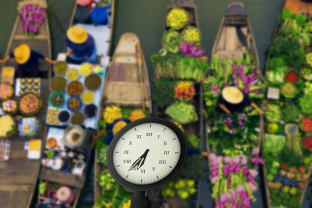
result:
6,36
